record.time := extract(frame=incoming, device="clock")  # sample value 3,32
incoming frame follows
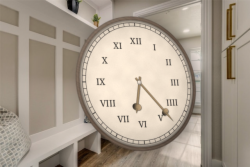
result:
6,23
